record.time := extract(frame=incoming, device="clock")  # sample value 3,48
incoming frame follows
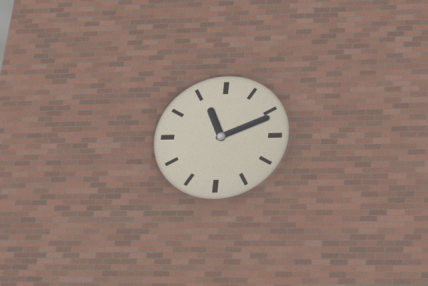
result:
11,11
